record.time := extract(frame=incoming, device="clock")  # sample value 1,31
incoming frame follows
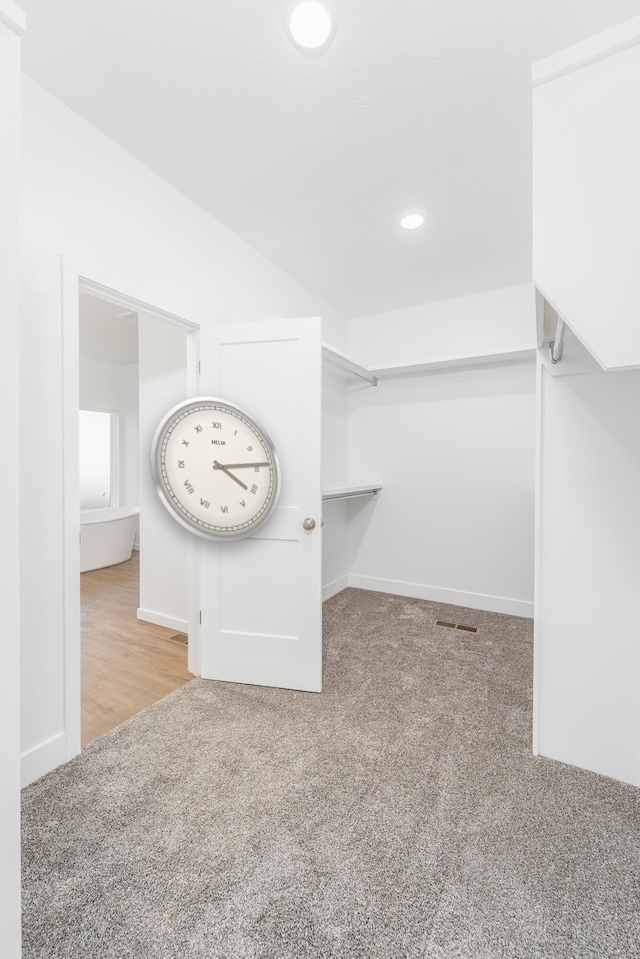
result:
4,14
